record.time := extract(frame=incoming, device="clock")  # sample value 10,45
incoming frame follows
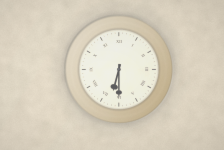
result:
6,30
